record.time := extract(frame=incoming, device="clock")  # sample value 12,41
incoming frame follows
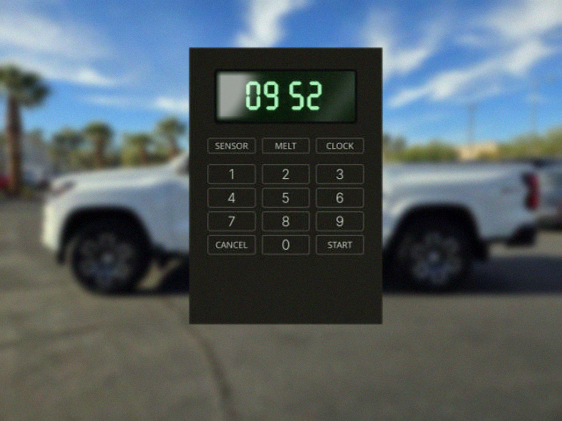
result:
9,52
